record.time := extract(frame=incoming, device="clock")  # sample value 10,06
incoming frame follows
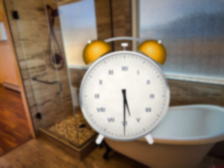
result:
5,30
